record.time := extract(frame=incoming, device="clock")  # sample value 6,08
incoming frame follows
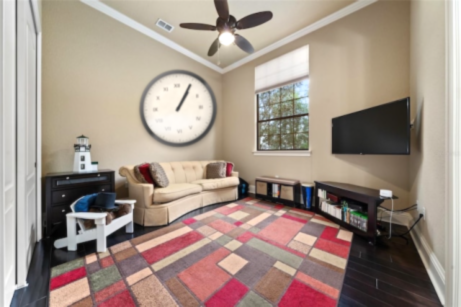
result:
1,05
